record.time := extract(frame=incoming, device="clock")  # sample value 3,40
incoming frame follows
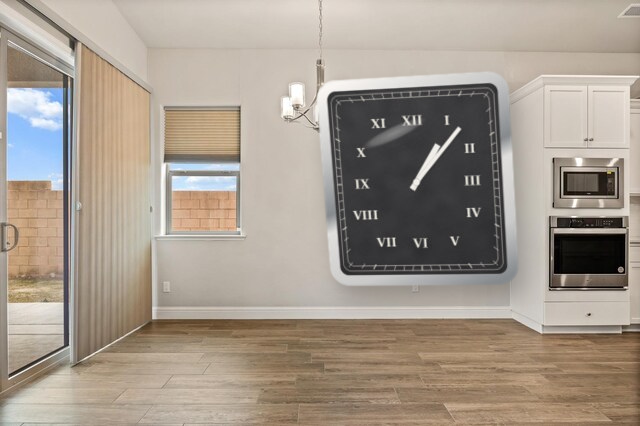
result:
1,07
